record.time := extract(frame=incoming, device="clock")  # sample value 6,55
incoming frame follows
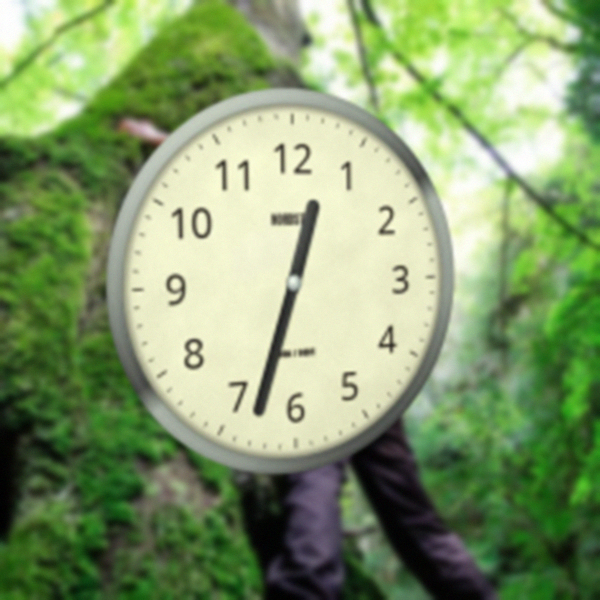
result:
12,33
